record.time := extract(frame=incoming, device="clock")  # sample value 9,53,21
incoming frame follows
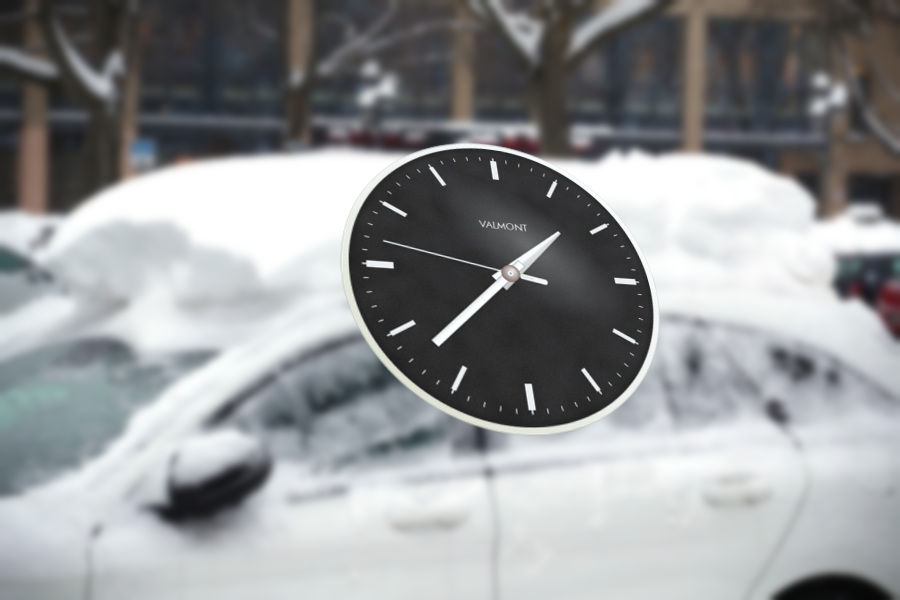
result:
1,37,47
